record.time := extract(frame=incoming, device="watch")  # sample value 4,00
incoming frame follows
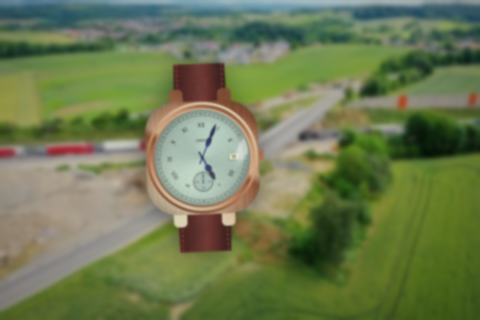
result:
5,04
